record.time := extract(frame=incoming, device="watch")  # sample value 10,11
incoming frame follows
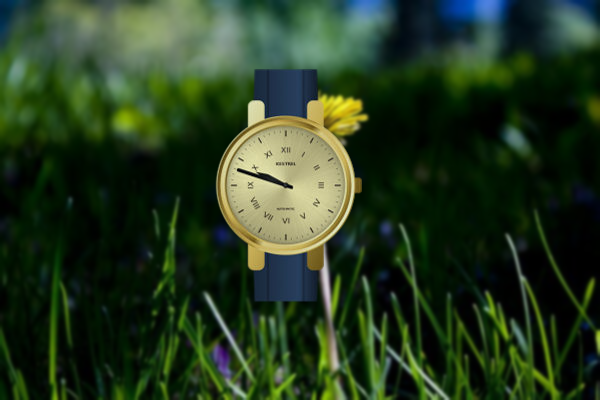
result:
9,48
